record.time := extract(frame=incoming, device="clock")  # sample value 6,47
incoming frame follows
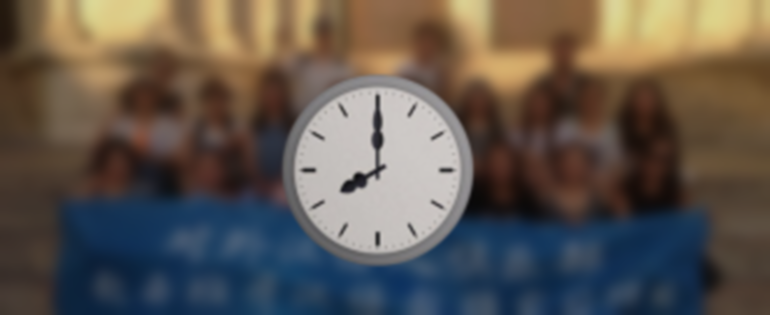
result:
8,00
